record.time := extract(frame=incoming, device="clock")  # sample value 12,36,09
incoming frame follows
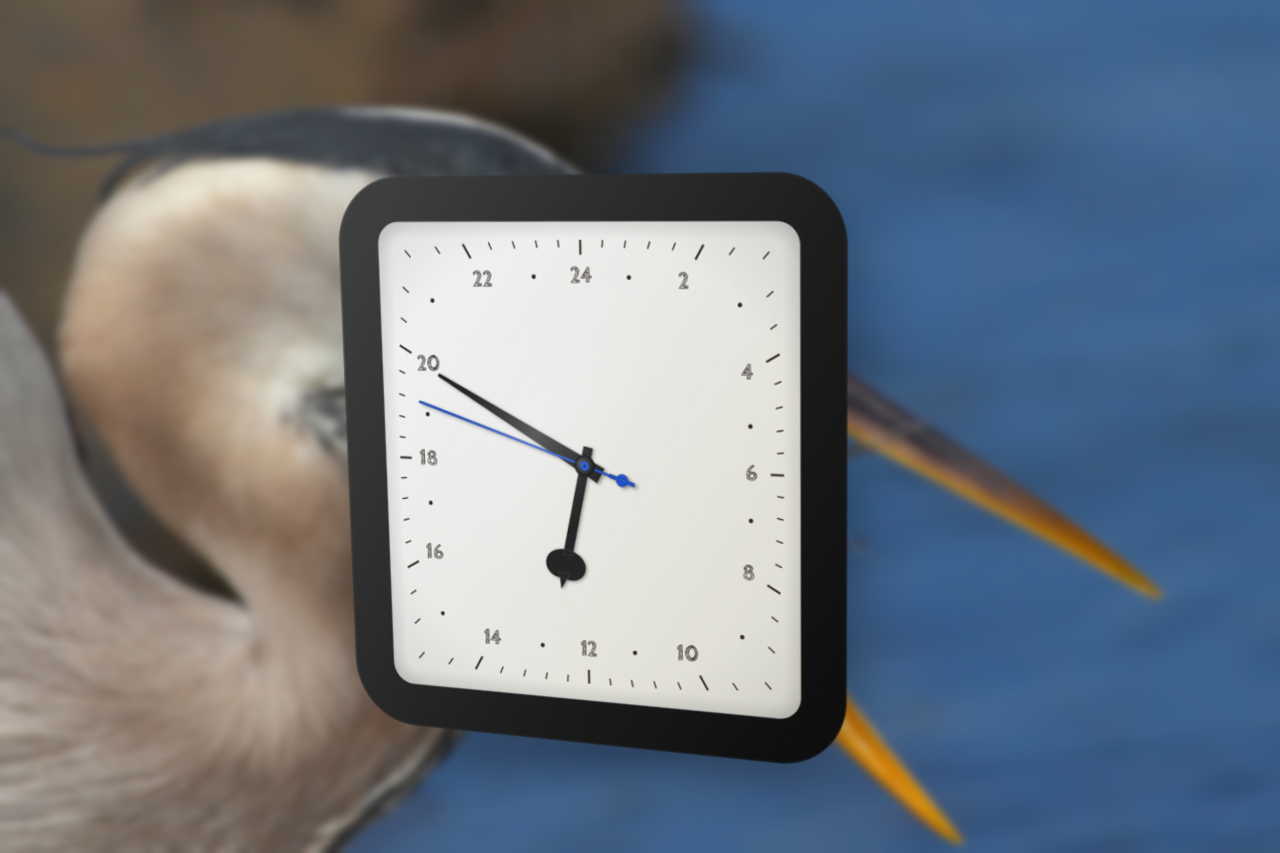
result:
12,49,48
